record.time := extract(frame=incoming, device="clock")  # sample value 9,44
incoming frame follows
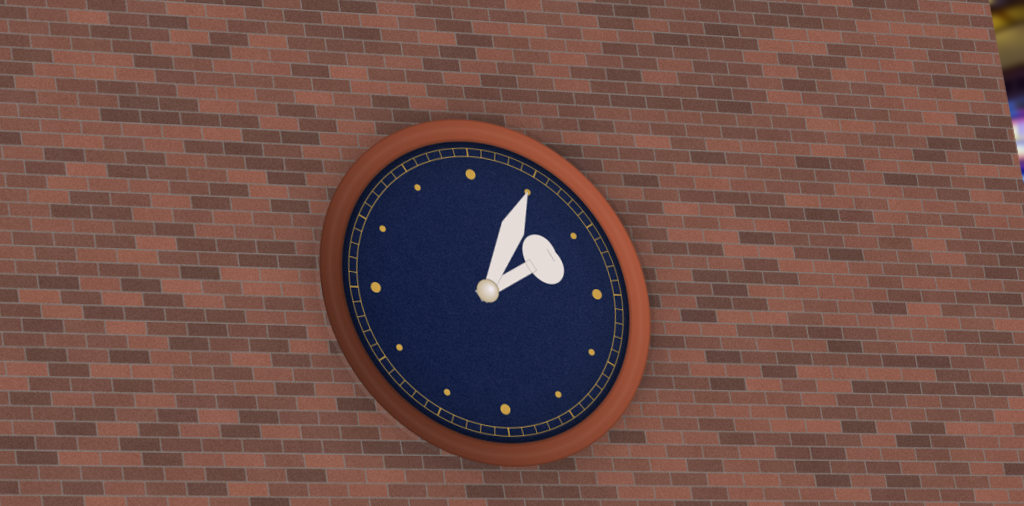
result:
2,05
